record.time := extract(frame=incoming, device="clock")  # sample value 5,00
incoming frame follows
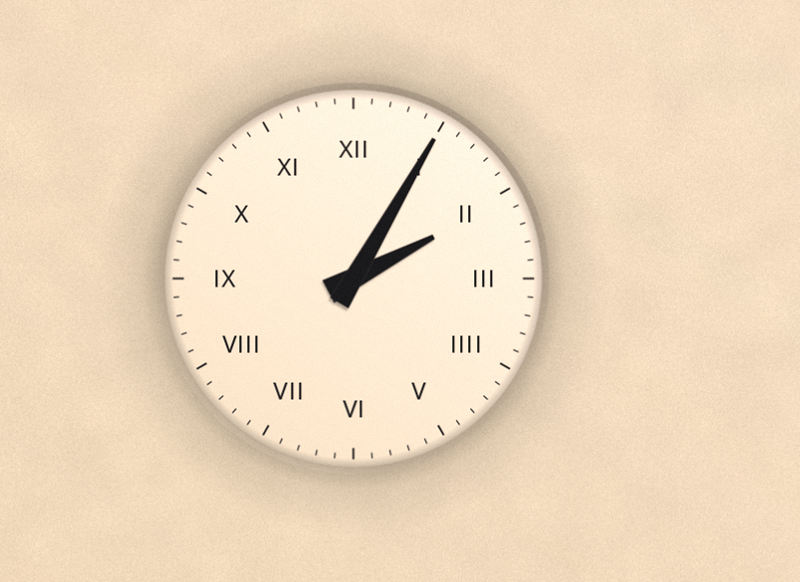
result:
2,05
